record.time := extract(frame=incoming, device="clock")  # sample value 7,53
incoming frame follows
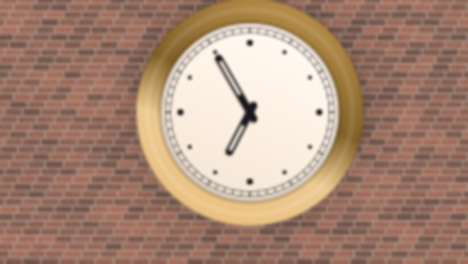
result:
6,55
